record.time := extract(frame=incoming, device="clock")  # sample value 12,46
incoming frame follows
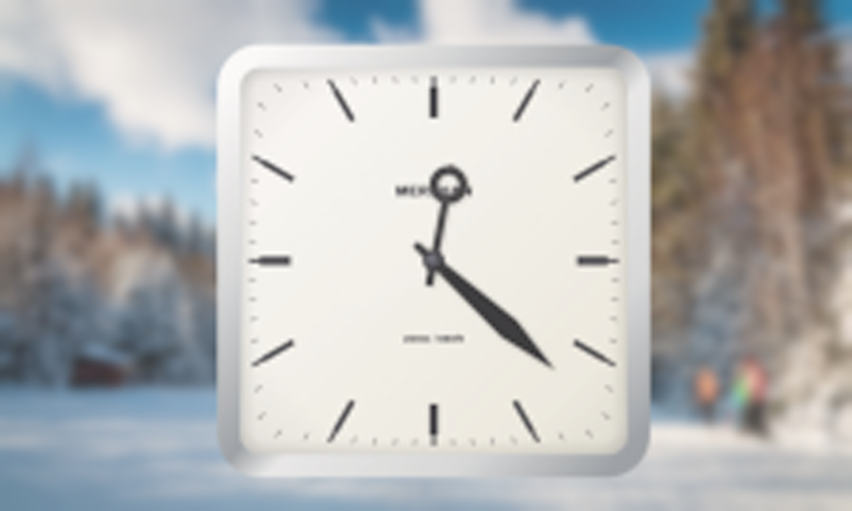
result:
12,22
